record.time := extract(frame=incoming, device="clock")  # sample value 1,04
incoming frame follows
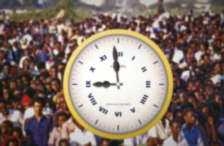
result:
8,59
